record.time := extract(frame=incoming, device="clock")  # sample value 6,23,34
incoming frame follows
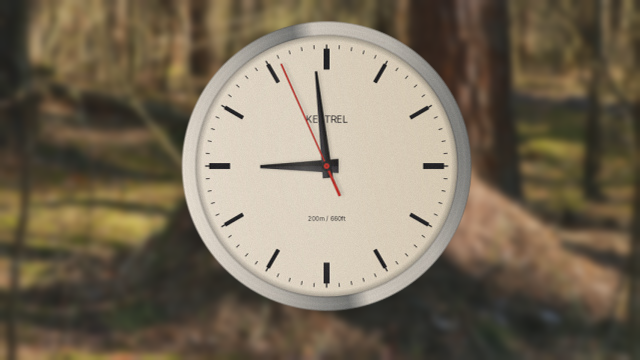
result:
8,58,56
